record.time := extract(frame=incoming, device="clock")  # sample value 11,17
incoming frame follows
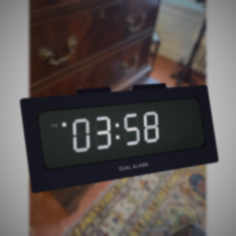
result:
3,58
